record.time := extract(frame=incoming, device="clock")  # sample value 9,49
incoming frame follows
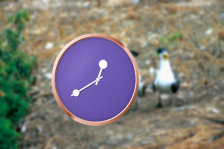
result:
12,40
